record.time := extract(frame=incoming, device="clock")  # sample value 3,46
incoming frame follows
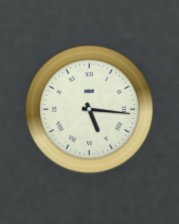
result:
5,16
